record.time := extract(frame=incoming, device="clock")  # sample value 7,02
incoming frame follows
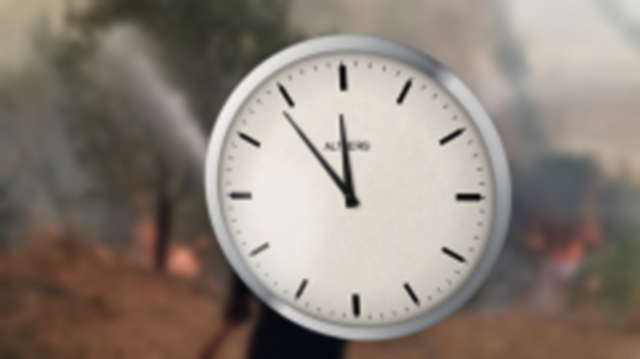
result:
11,54
